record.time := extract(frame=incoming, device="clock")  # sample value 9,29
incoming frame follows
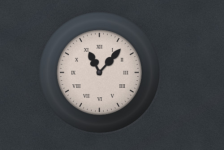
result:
11,07
